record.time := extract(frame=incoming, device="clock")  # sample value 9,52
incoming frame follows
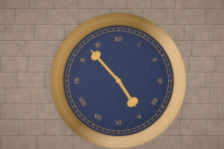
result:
4,53
